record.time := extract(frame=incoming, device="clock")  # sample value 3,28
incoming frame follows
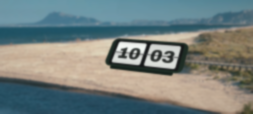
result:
10,03
